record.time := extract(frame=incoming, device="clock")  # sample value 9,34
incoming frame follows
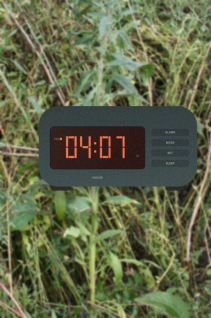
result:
4,07
